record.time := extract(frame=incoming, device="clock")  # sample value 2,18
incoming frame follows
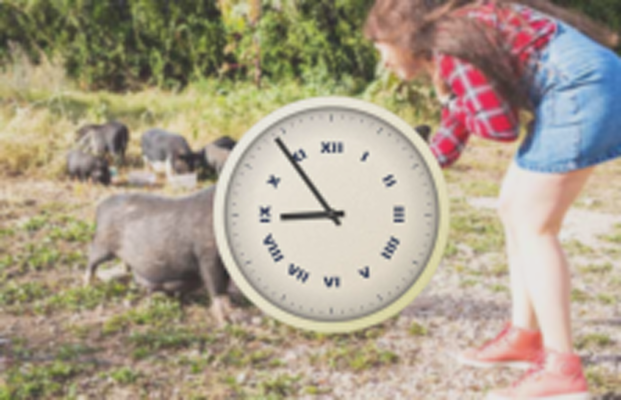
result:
8,54
